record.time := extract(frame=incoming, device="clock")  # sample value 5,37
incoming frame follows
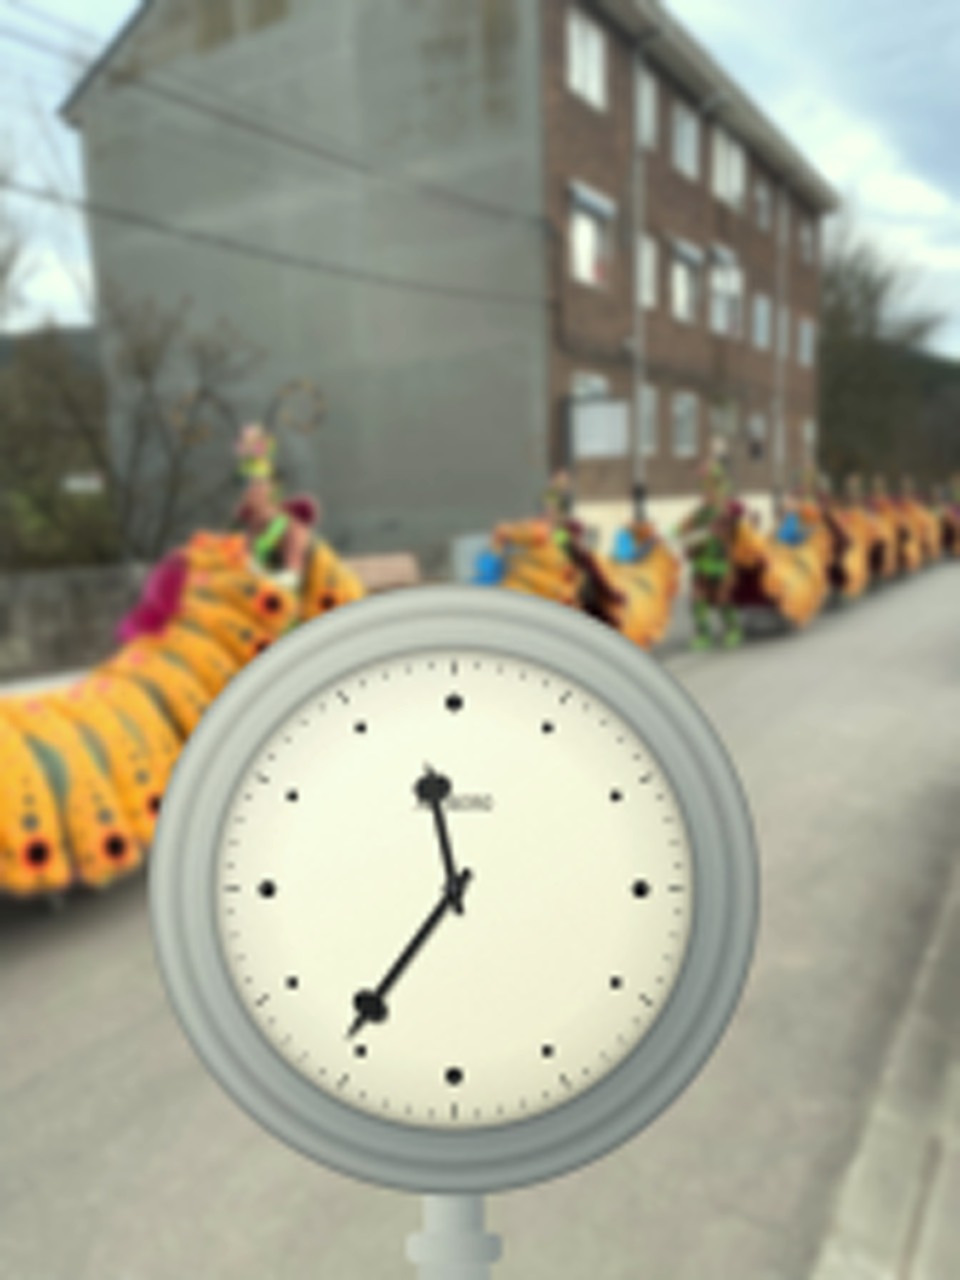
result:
11,36
